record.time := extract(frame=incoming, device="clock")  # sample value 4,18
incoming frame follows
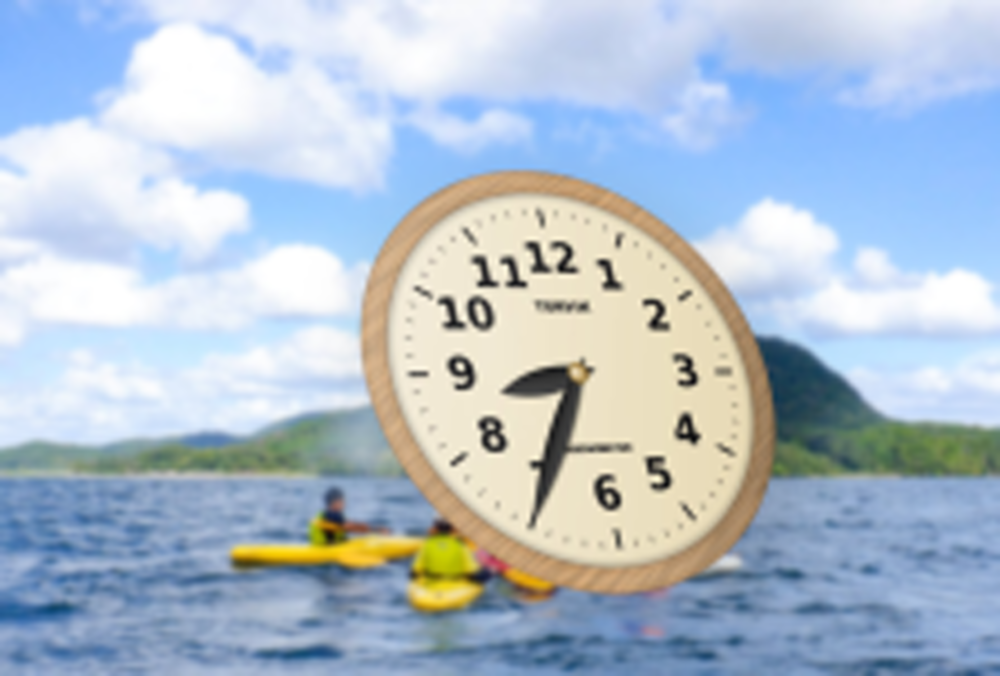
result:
8,35
